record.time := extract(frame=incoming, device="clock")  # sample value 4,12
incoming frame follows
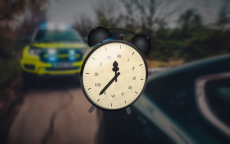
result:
11,36
